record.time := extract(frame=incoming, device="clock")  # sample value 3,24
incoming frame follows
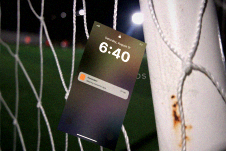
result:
6,40
